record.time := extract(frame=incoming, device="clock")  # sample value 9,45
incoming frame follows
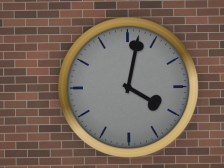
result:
4,02
